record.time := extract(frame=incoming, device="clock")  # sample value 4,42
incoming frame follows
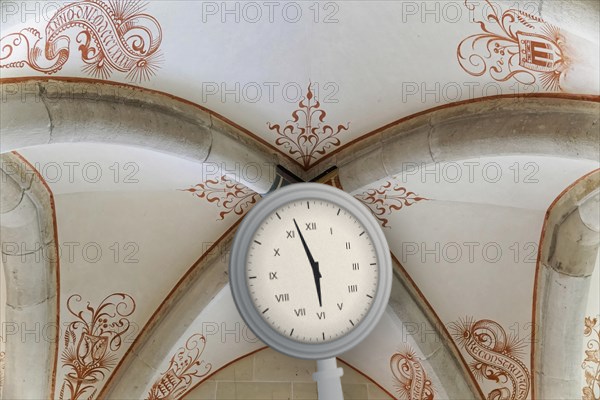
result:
5,57
